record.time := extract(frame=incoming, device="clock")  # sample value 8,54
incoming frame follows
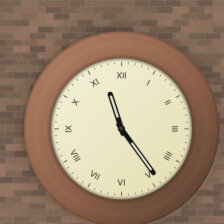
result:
11,24
